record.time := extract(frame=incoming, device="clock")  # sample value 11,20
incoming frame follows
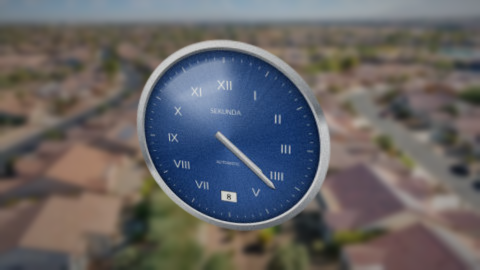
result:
4,22
